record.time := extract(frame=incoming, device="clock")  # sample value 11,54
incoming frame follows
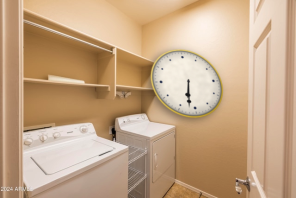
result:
6,32
